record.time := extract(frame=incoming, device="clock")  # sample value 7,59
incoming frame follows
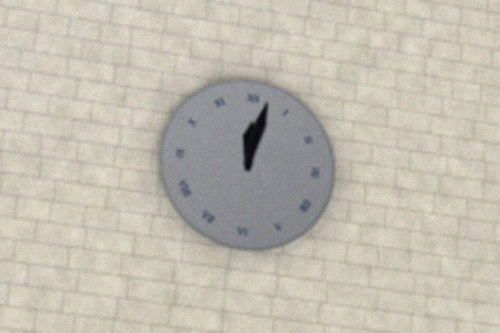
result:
12,02
